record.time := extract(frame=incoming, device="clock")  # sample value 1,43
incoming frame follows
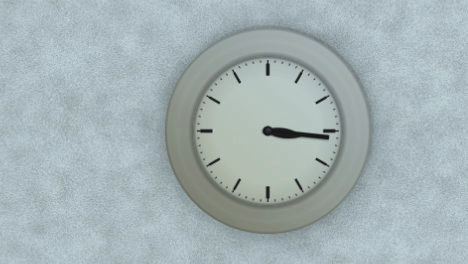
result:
3,16
